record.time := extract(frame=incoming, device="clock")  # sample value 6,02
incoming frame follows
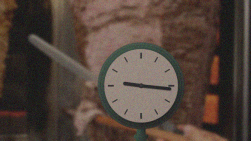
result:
9,16
